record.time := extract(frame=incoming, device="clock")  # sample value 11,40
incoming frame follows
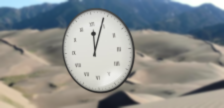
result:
12,04
